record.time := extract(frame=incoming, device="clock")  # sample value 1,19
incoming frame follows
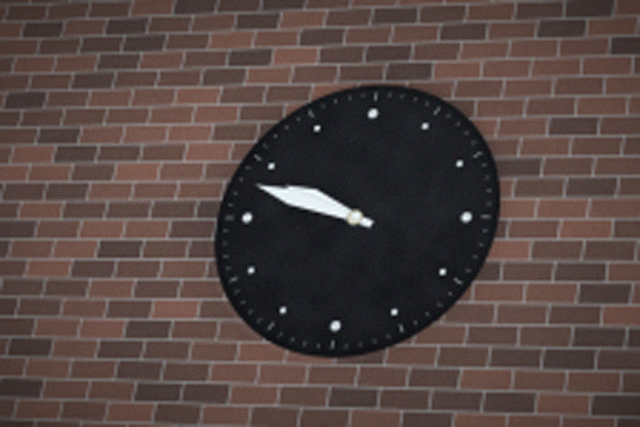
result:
9,48
